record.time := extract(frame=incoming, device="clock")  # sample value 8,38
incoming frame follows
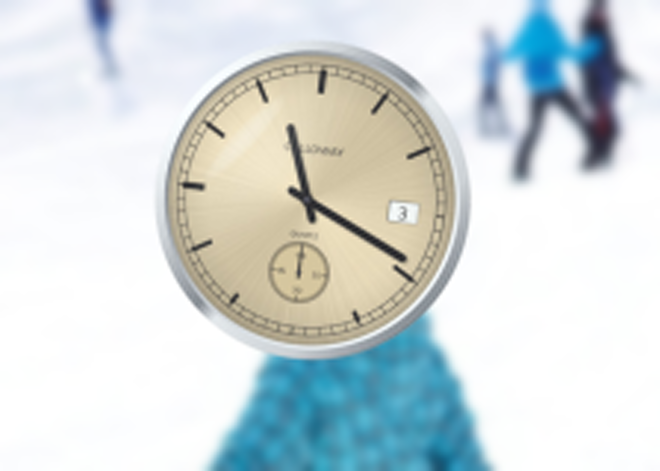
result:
11,19
